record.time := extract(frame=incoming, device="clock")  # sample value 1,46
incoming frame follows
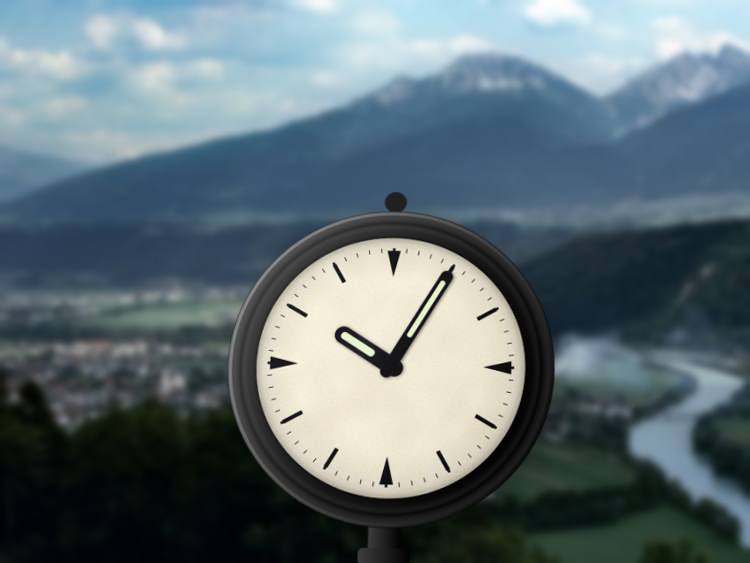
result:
10,05
